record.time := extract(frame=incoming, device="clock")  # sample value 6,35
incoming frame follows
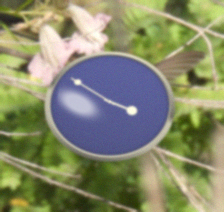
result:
3,51
